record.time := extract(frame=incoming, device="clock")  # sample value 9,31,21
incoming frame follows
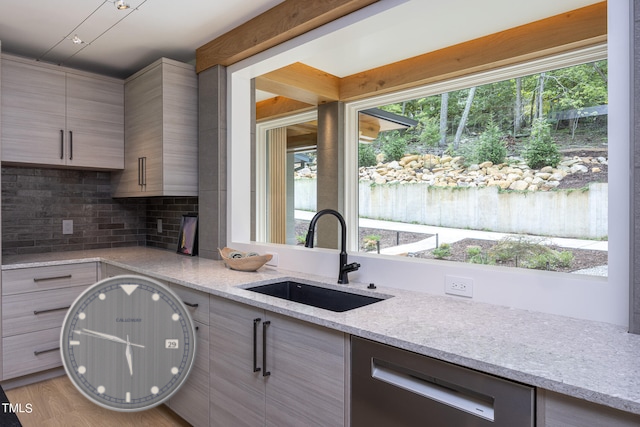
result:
5,47,47
